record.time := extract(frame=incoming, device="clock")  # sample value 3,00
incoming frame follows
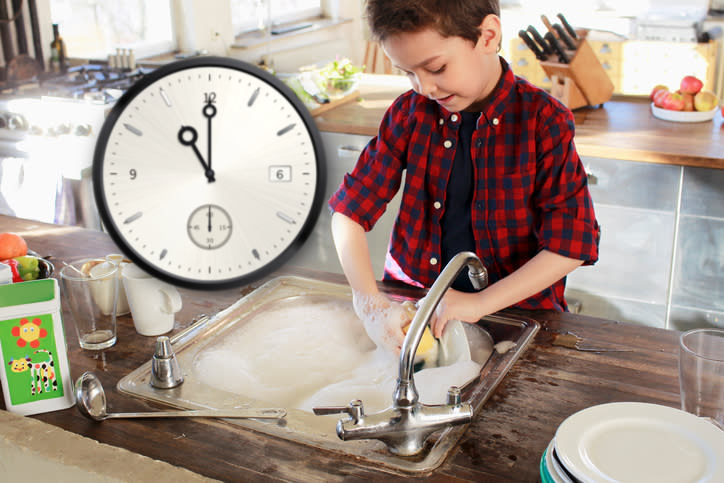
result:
11,00
